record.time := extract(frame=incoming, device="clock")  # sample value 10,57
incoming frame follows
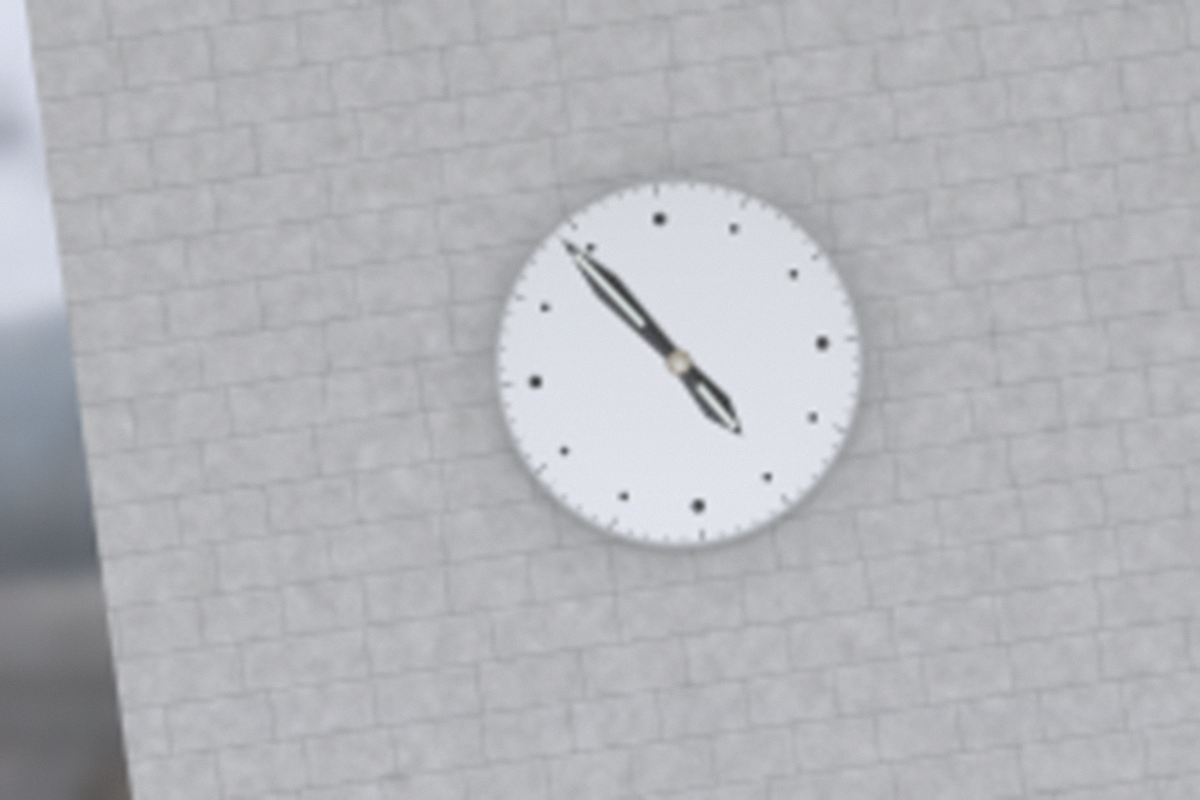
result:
4,54
